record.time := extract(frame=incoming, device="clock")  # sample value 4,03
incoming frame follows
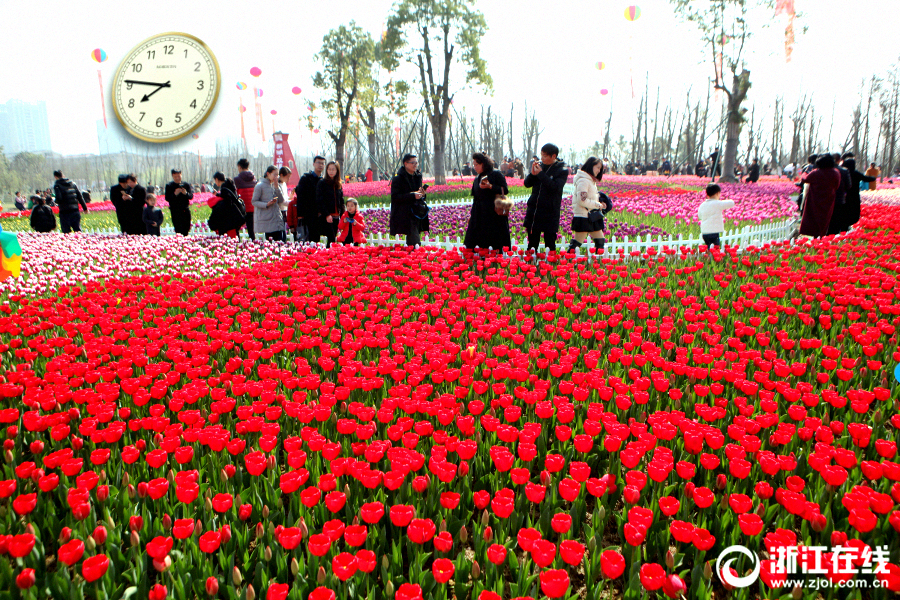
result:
7,46
